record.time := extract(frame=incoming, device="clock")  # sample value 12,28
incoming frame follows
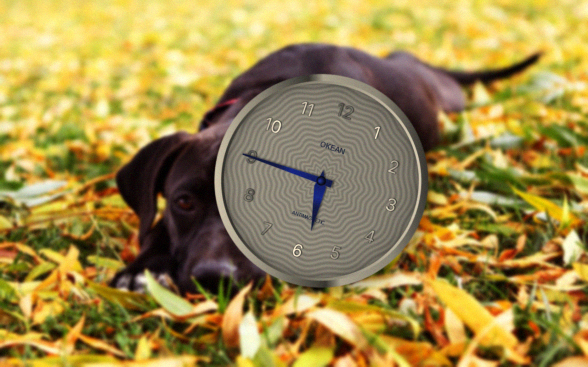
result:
5,45
